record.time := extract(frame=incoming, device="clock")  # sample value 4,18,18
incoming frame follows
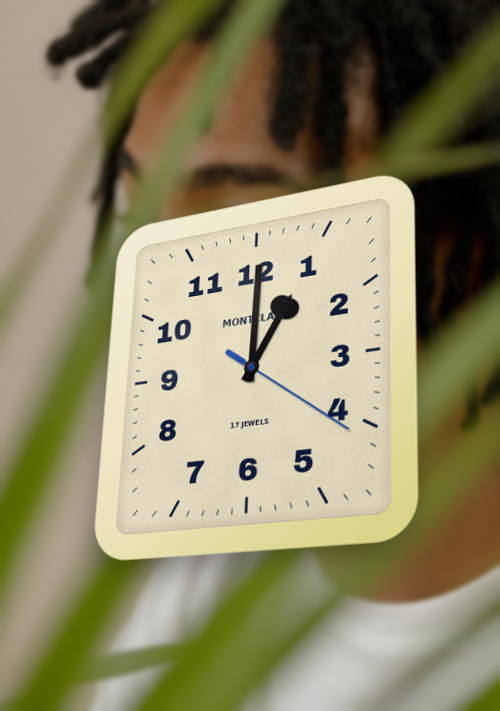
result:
1,00,21
